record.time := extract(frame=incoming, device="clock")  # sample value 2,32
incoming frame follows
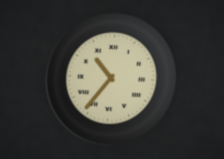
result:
10,36
